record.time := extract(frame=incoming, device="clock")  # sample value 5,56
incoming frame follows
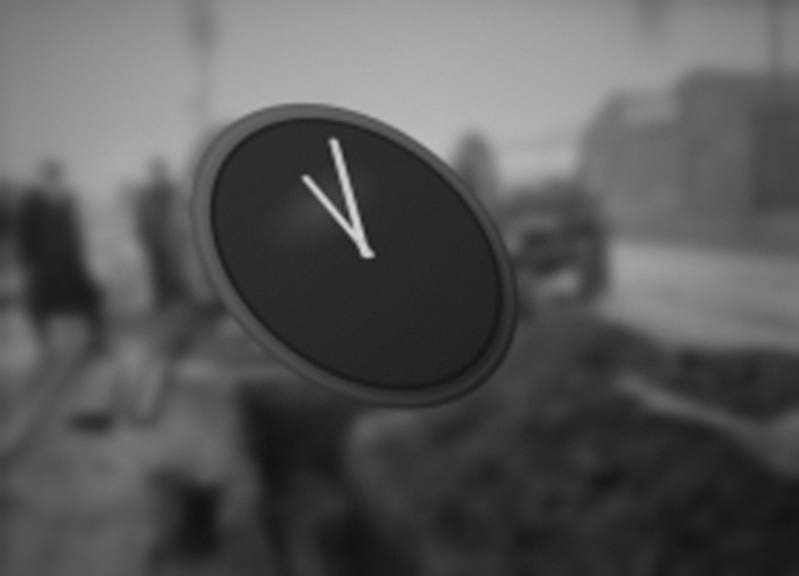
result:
11,00
